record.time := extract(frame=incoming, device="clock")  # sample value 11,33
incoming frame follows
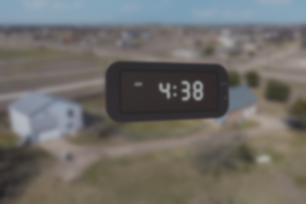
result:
4,38
